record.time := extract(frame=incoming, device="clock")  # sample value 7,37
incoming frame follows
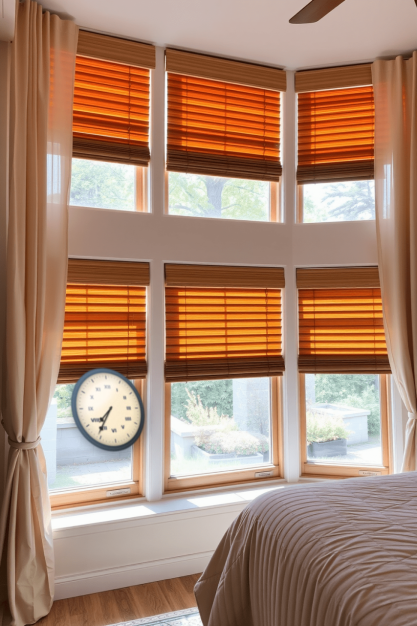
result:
7,36
